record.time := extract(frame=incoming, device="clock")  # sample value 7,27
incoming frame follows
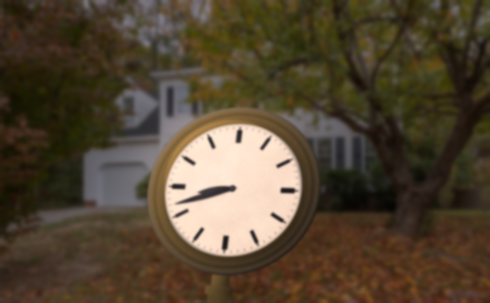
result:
8,42
